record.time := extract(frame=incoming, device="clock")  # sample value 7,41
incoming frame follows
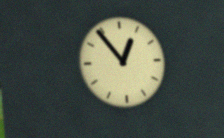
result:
12,54
